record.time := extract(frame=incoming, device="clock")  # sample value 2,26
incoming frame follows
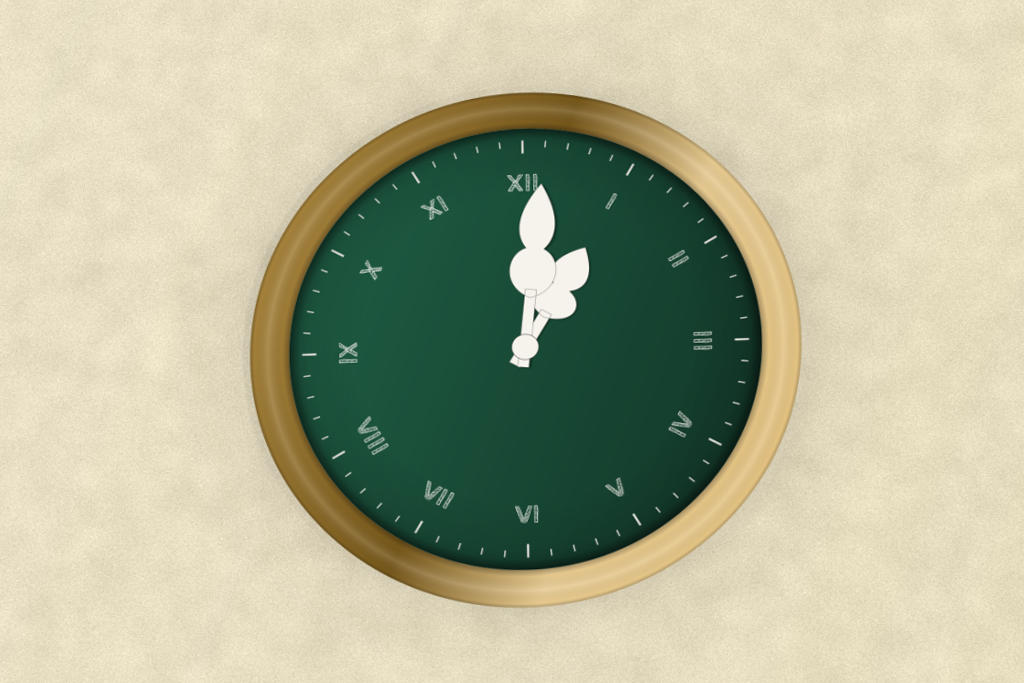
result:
1,01
